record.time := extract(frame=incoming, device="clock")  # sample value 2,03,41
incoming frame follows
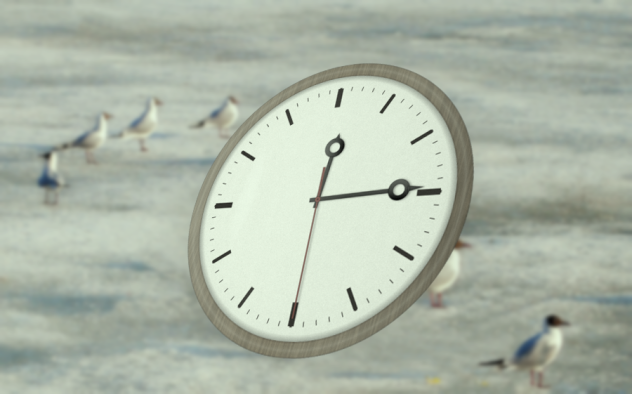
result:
12,14,30
